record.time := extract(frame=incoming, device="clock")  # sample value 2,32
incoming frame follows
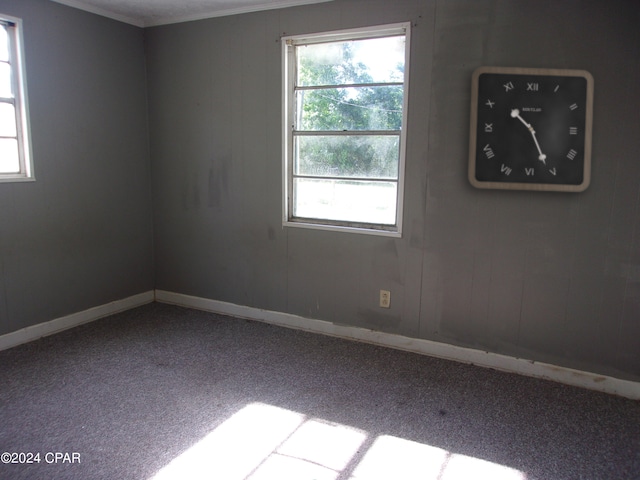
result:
10,26
